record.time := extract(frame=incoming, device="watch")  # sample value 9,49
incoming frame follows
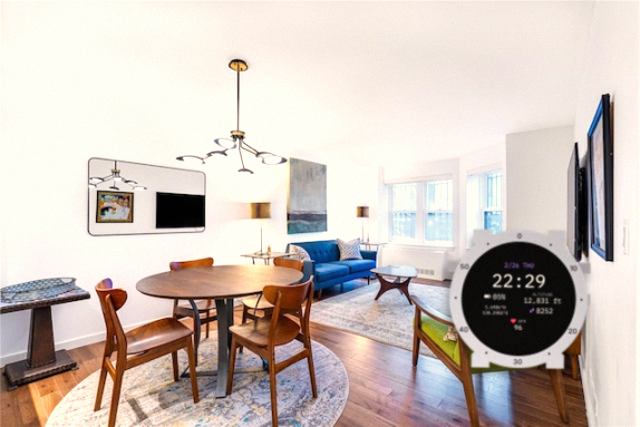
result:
22,29
